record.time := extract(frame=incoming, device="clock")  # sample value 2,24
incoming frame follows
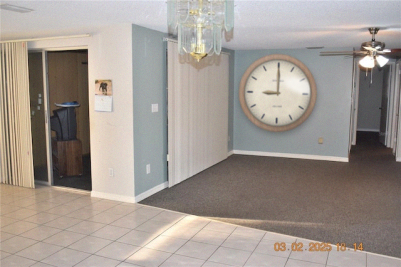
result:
9,00
